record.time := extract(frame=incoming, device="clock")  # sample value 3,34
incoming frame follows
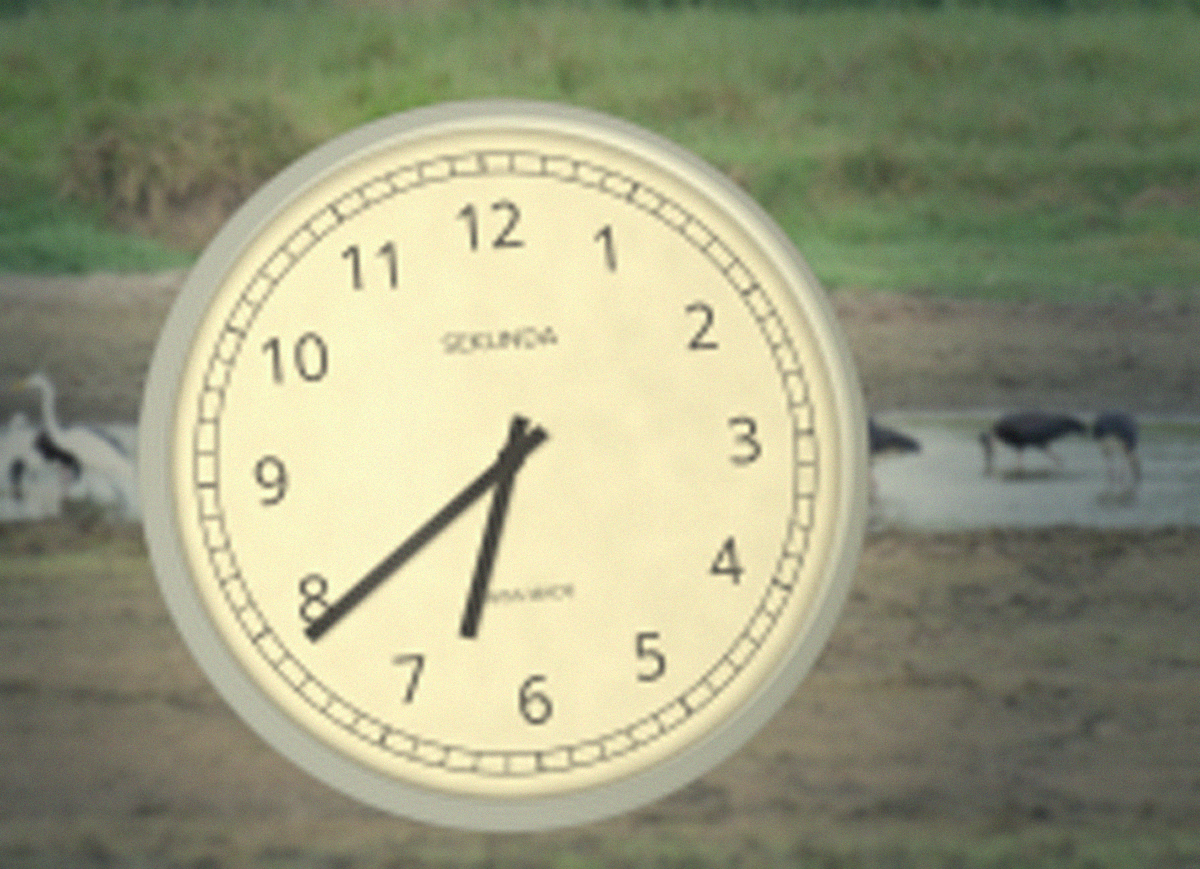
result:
6,39
